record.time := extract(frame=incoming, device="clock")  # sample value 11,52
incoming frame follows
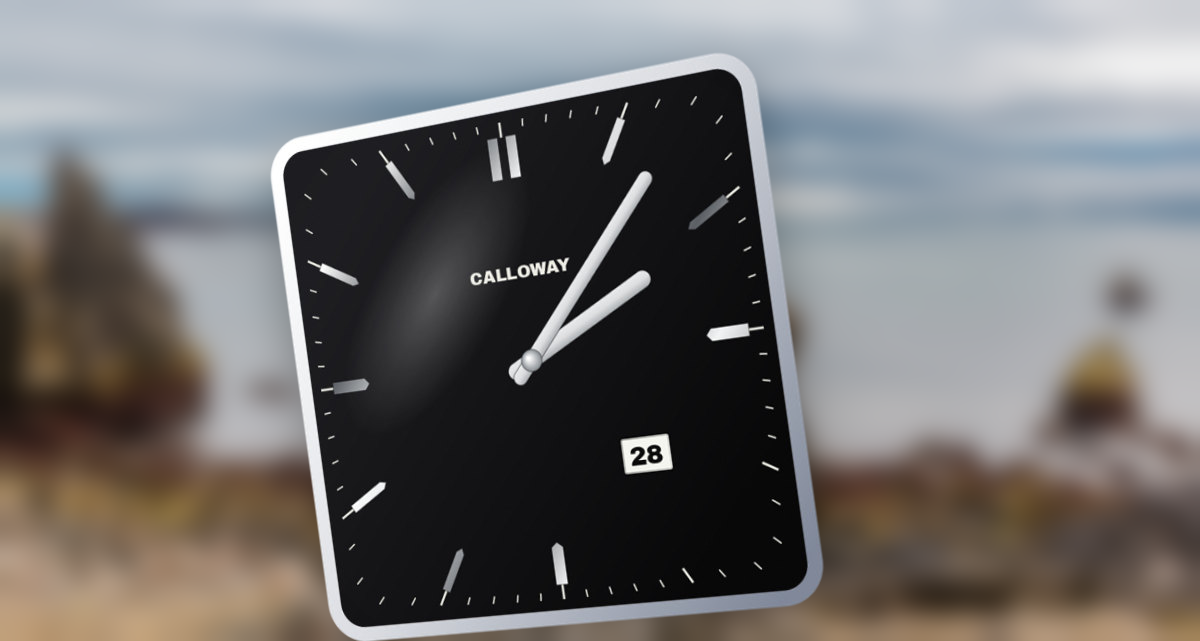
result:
2,07
